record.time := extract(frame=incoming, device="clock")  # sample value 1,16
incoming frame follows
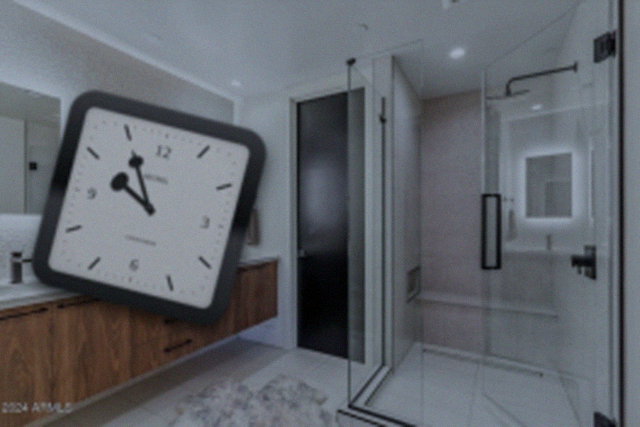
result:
9,55
